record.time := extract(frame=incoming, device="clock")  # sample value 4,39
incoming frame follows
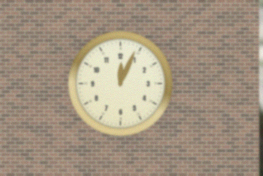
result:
12,04
